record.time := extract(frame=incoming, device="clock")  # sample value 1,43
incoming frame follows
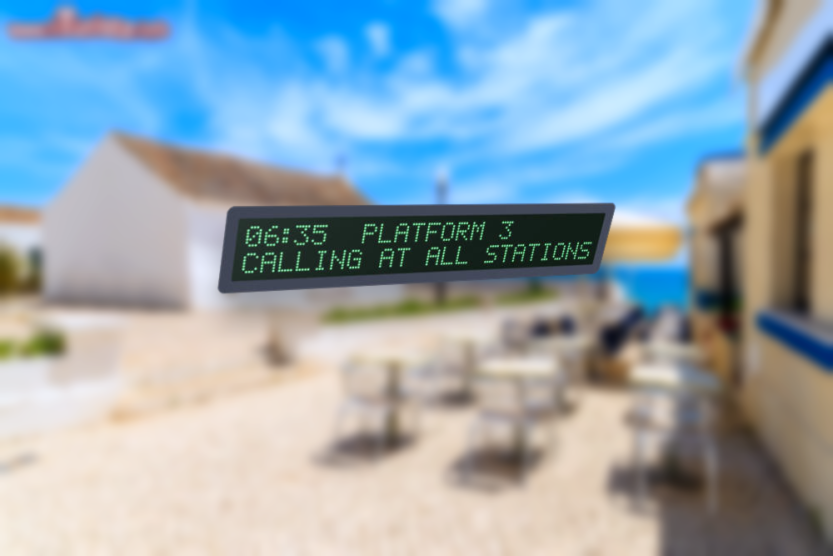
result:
6,35
